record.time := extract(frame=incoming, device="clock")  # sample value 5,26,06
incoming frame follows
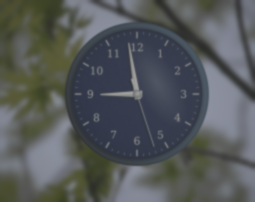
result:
8,58,27
